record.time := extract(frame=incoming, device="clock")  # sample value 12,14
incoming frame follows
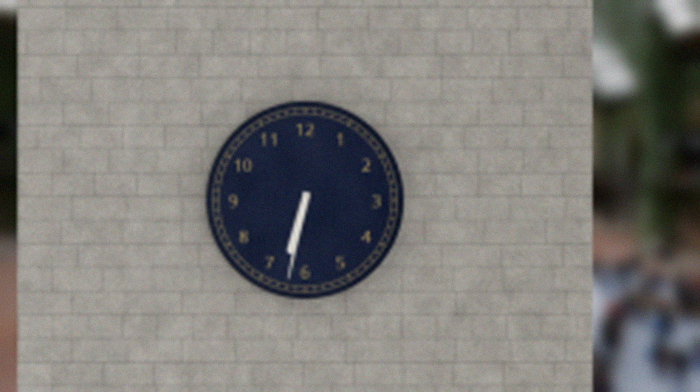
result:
6,32
